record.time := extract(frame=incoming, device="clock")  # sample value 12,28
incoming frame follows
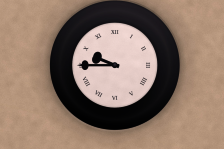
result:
9,45
